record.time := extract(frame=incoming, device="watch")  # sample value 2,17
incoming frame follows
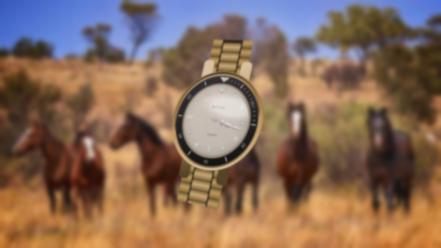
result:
3,17
